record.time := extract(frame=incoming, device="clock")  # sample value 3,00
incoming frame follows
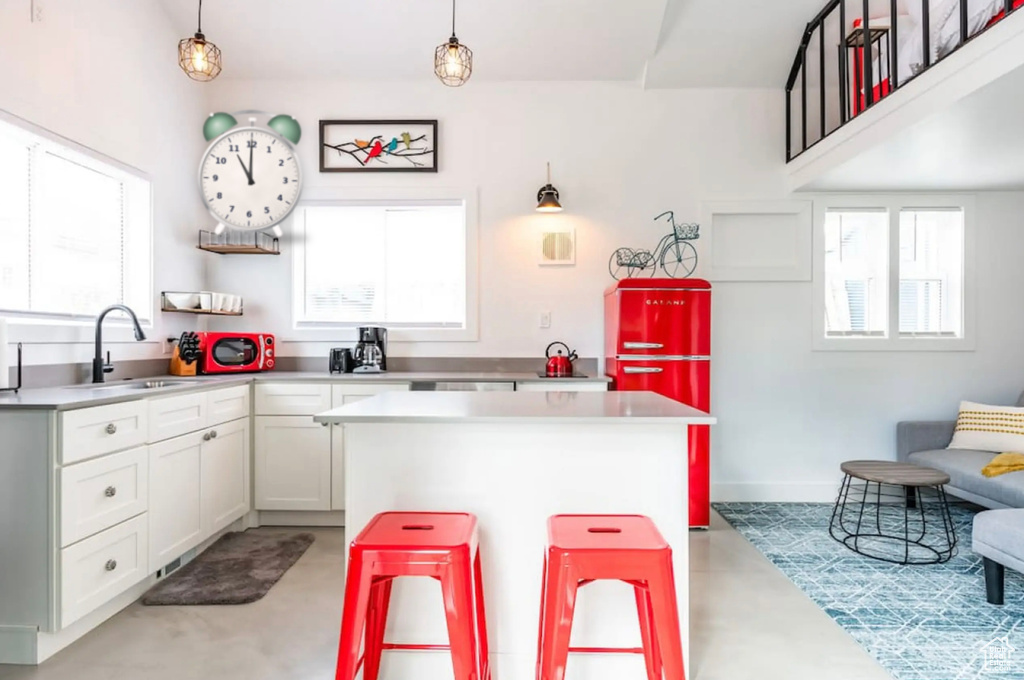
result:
11,00
